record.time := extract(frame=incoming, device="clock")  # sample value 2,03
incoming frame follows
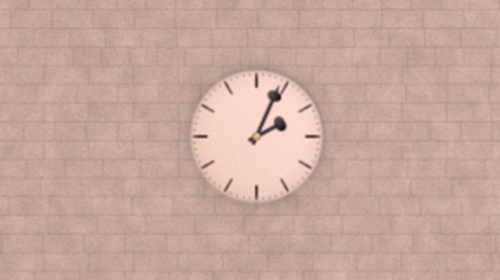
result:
2,04
